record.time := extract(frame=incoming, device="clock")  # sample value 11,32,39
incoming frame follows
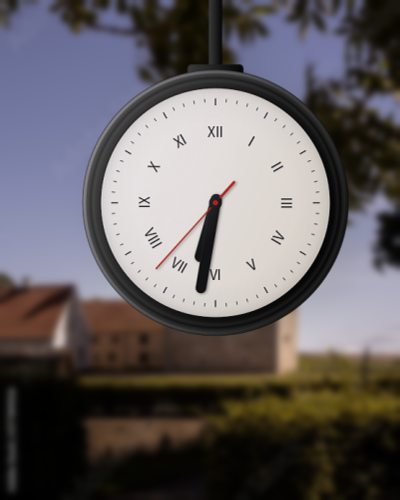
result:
6,31,37
